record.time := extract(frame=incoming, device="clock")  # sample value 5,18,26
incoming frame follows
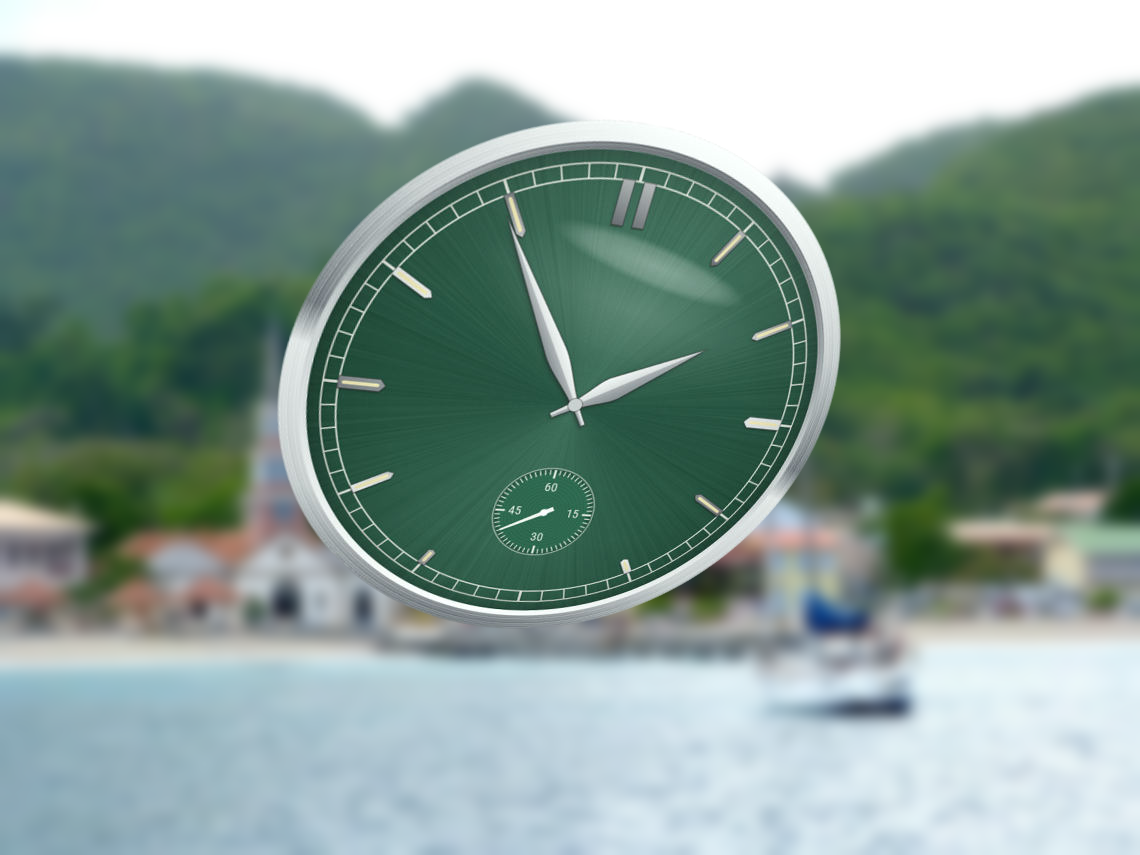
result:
1,54,40
